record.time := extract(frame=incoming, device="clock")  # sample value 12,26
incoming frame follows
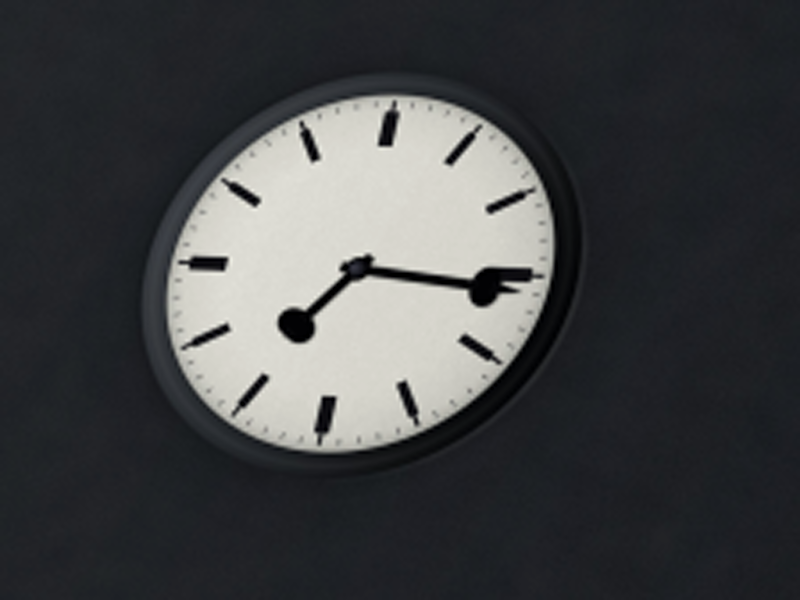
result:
7,16
